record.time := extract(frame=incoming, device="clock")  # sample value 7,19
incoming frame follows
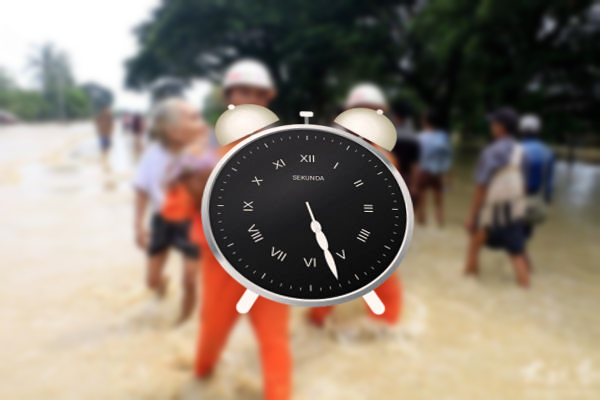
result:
5,27
